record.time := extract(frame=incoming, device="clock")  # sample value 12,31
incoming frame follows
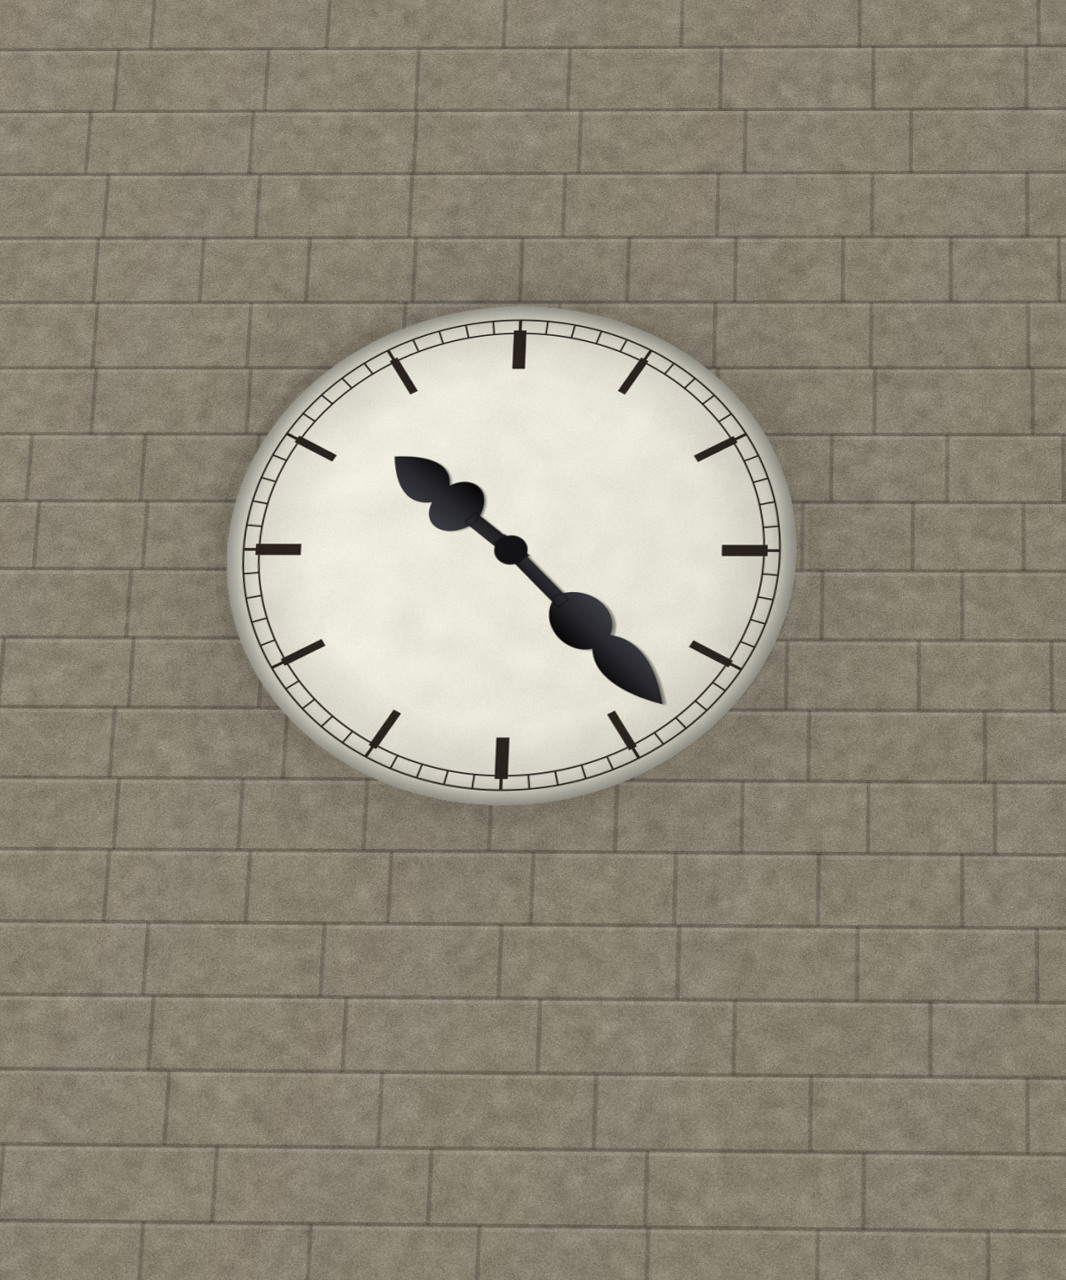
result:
10,23
